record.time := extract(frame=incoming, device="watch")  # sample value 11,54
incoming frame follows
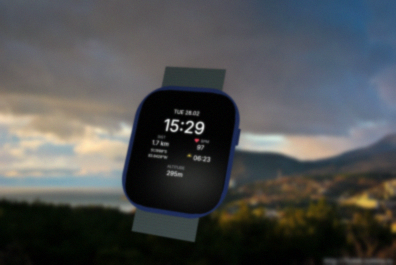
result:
15,29
